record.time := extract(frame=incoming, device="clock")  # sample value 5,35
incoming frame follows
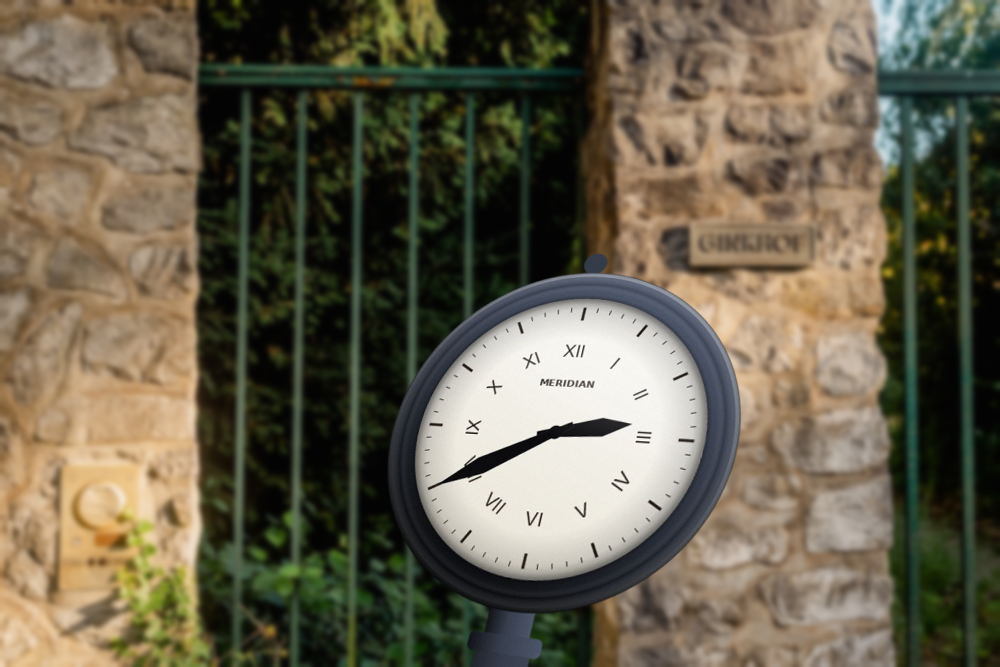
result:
2,40
